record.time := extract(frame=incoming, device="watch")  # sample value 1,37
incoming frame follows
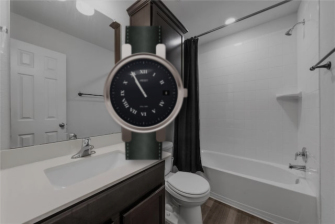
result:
10,55
